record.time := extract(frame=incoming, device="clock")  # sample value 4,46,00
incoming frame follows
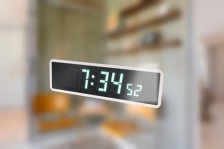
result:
7,34,52
